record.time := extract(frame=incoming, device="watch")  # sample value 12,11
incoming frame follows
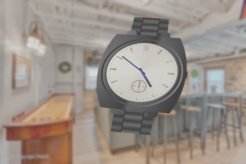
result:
4,51
